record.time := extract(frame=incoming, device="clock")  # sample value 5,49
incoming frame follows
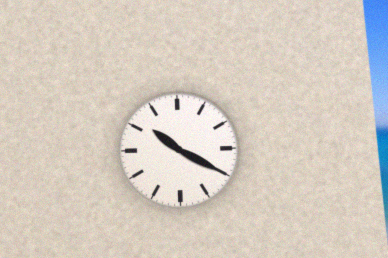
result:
10,20
